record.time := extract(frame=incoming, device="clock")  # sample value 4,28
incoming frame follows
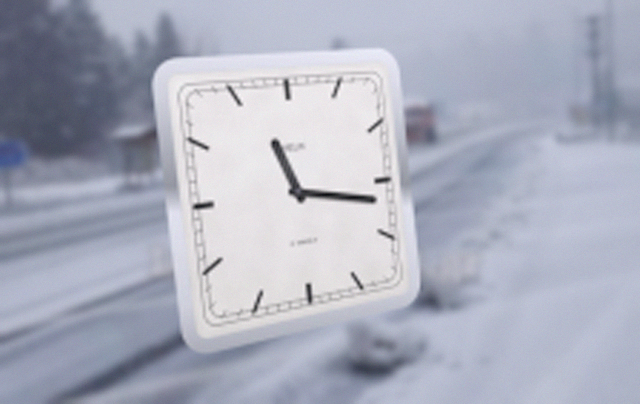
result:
11,17
